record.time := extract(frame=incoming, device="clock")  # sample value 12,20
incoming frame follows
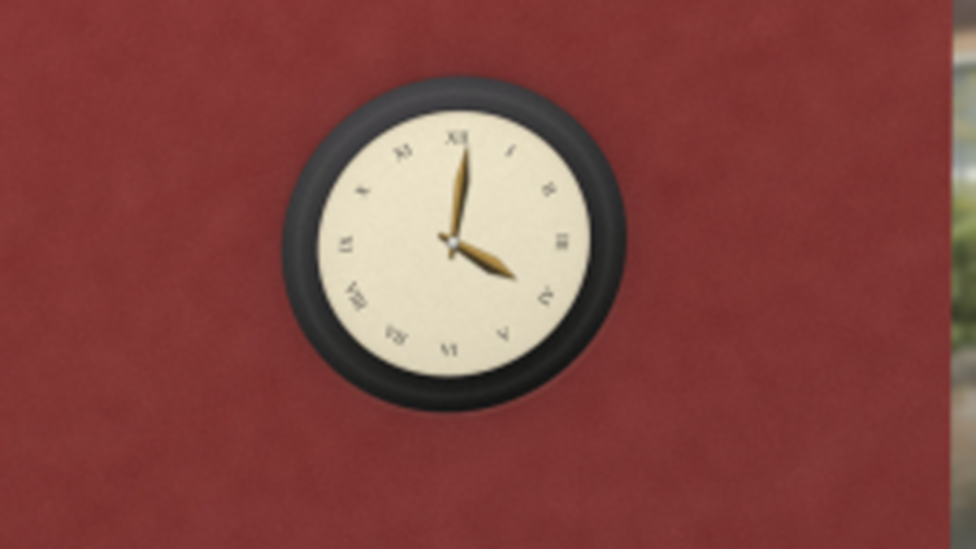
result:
4,01
